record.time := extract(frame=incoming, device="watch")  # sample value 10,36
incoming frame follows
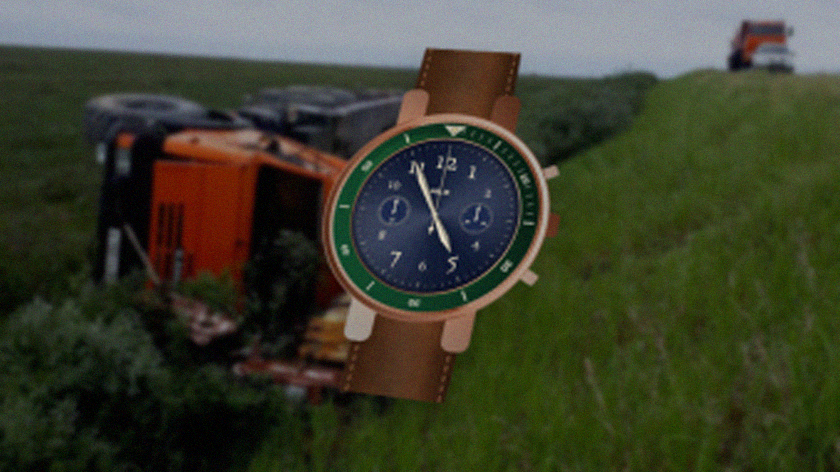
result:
4,55
